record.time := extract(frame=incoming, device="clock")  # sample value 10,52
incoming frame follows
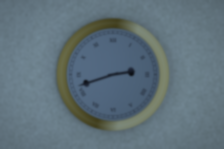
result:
2,42
